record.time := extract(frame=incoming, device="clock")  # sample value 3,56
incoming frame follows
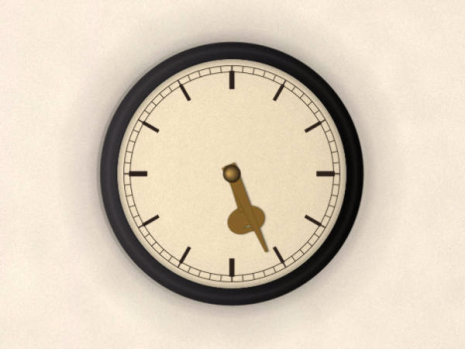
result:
5,26
